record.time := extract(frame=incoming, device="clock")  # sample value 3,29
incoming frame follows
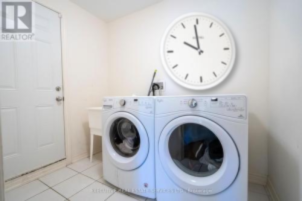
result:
9,59
